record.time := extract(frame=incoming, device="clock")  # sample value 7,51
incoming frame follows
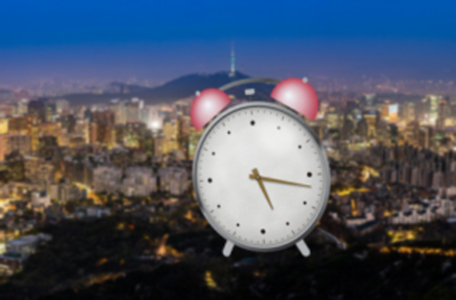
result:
5,17
